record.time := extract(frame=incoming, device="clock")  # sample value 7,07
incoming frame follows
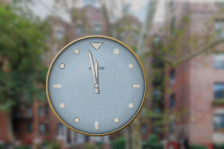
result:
11,58
